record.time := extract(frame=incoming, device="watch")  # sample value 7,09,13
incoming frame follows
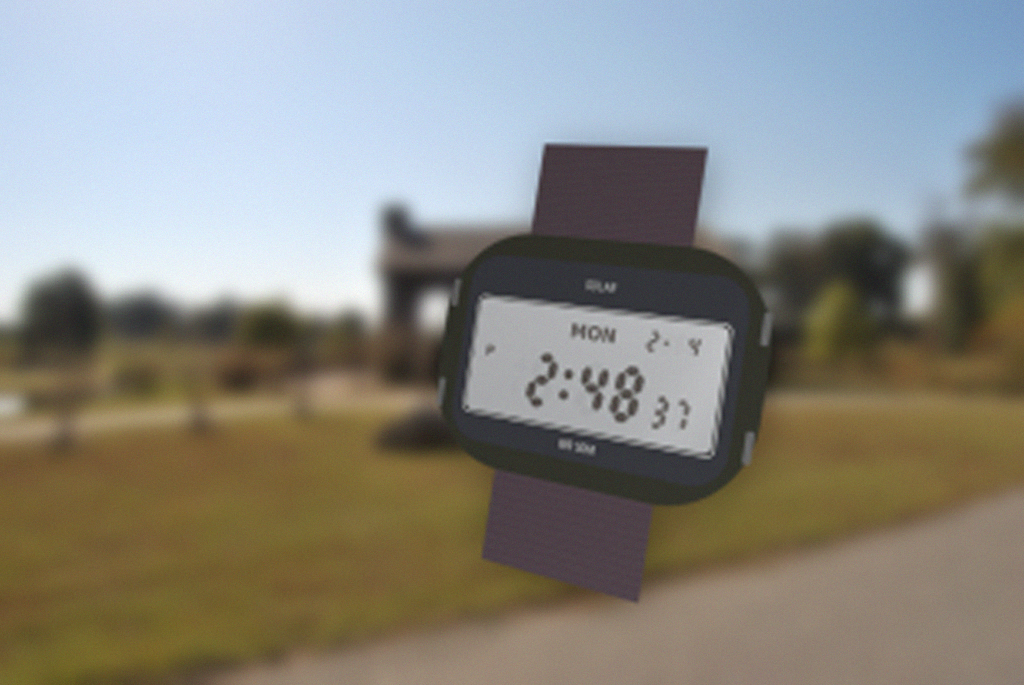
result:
2,48,37
